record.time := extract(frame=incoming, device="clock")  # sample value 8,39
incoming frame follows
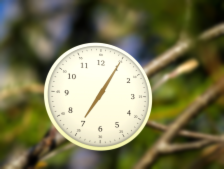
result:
7,05
